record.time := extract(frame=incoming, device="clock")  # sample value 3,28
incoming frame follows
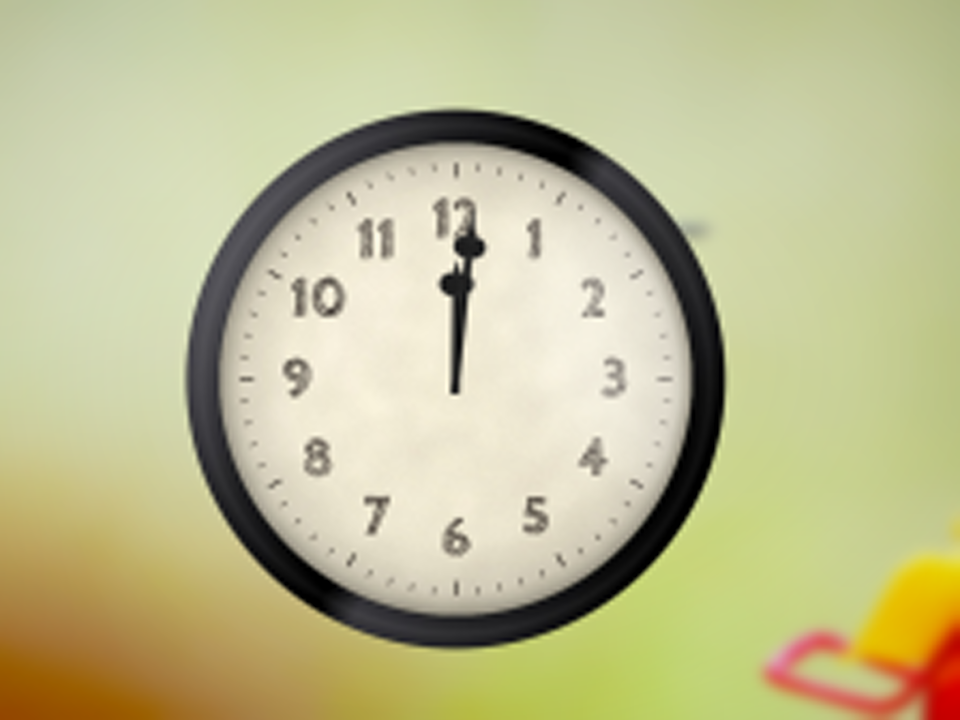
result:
12,01
